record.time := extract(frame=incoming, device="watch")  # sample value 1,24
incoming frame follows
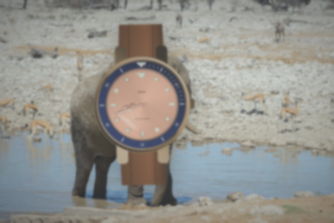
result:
8,42
